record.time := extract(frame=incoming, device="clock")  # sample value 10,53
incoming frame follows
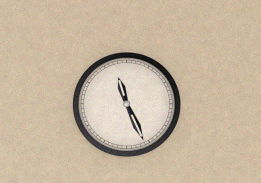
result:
11,26
